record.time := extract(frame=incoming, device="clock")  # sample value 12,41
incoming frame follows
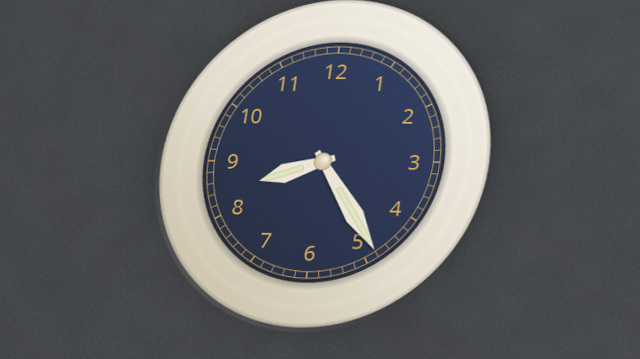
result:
8,24
